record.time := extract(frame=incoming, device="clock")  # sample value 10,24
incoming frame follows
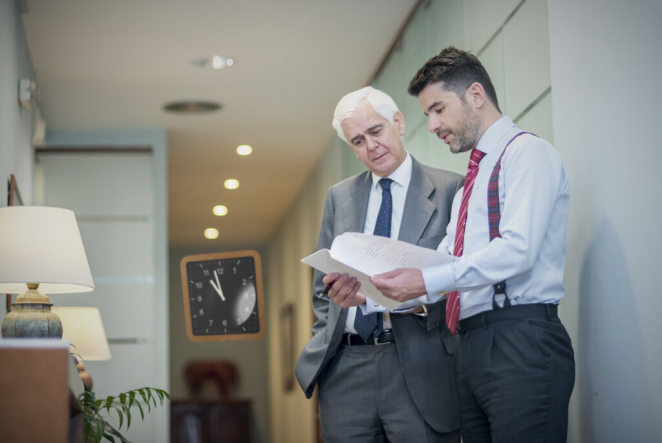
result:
10,58
